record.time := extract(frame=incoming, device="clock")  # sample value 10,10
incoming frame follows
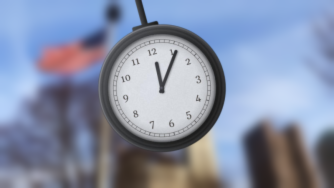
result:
12,06
